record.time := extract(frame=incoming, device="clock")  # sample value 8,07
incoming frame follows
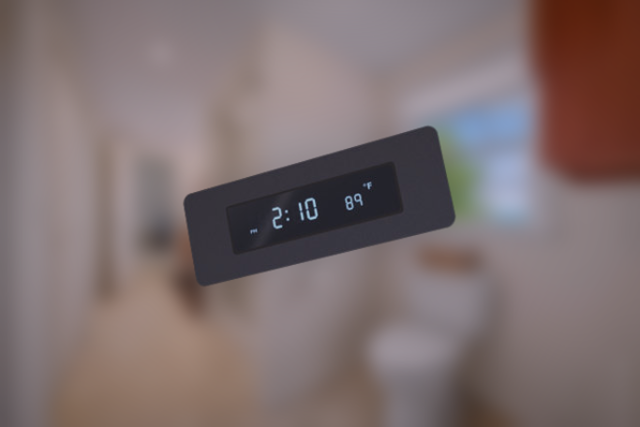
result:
2,10
